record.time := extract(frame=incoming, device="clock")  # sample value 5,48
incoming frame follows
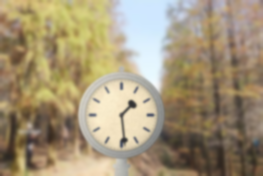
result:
1,29
